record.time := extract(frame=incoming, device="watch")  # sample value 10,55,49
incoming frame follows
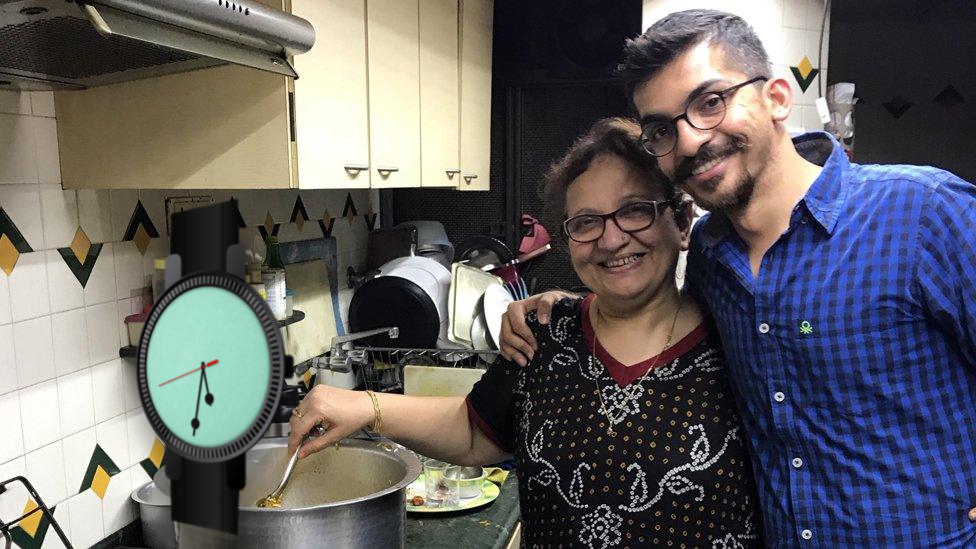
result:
5,31,42
